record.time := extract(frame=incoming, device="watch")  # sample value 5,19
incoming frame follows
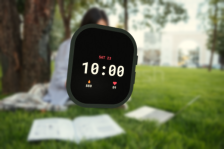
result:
10,00
